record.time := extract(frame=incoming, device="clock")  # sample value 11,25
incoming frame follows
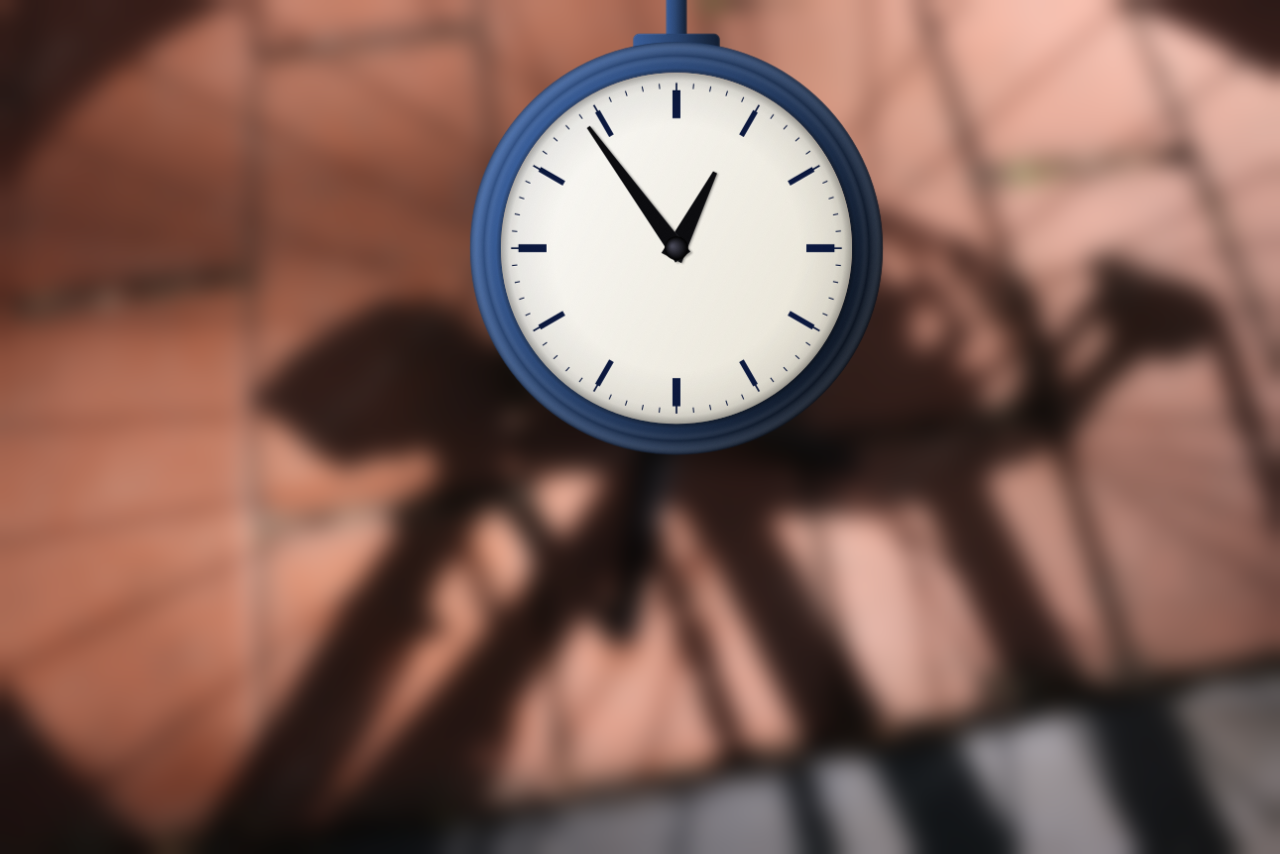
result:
12,54
